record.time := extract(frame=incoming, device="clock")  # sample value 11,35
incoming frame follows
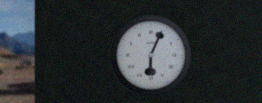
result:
6,04
